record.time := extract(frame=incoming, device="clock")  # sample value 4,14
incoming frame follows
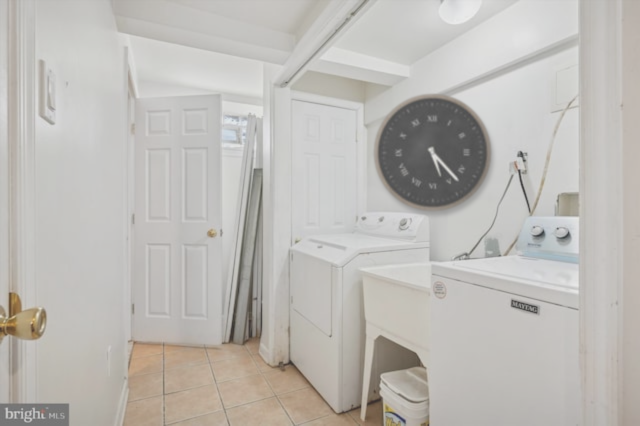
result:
5,23
